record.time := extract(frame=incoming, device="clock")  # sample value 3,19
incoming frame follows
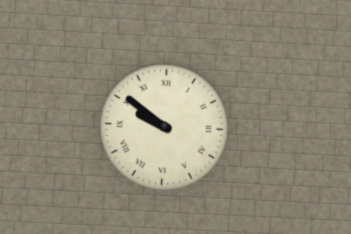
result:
9,51
